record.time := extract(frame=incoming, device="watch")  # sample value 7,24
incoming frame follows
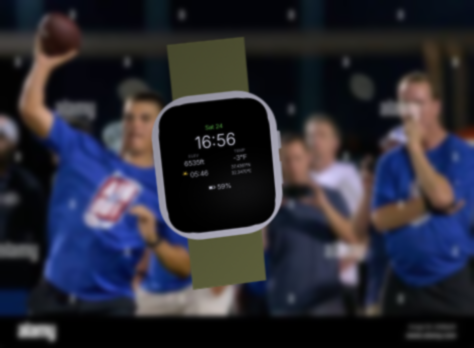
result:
16,56
